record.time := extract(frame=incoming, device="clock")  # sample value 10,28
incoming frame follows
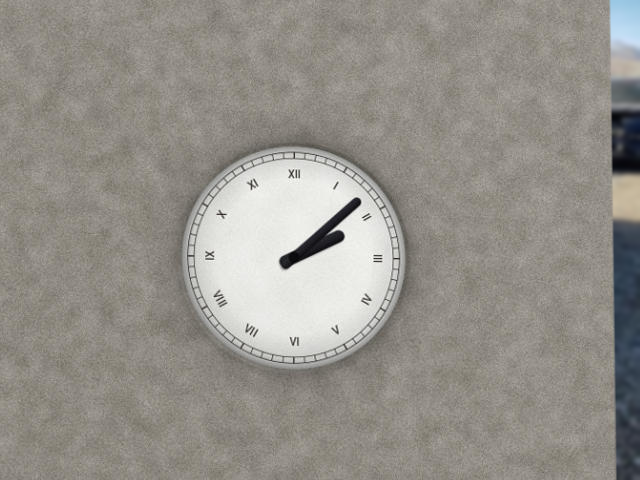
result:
2,08
